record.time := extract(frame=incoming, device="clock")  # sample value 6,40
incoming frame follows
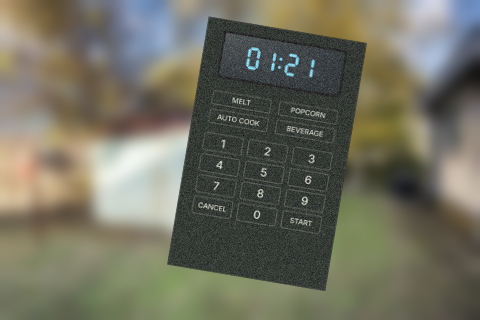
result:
1,21
